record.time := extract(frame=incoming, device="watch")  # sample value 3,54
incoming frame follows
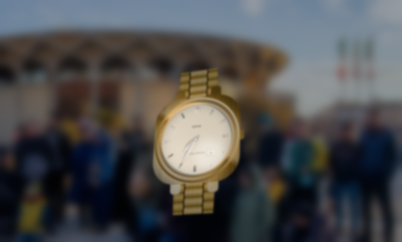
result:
7,35
